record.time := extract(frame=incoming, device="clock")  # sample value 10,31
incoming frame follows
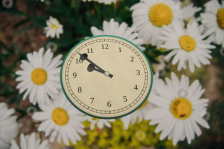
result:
9,52
